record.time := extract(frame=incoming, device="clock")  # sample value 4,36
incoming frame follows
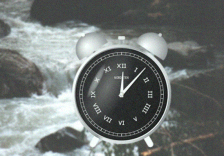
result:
12,07
